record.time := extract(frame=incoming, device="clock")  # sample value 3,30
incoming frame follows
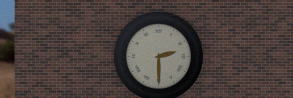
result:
2,30
